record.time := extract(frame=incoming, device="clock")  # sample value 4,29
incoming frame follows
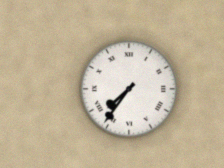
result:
7,36
